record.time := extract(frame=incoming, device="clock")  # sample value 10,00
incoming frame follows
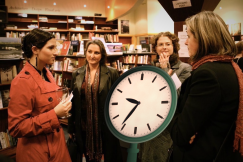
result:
9,36
